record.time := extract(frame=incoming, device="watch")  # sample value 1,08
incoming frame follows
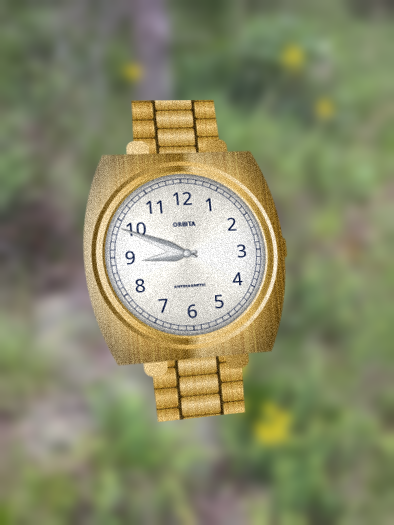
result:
8,49
